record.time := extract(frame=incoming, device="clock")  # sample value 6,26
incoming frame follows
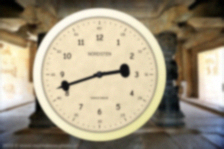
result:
2,42
